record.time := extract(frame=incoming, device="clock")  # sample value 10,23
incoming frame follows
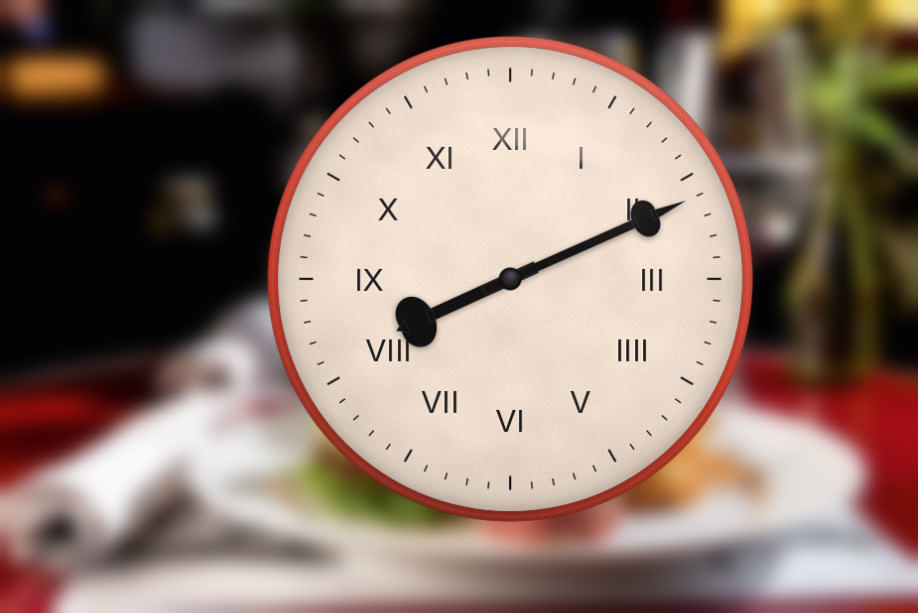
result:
8,11
